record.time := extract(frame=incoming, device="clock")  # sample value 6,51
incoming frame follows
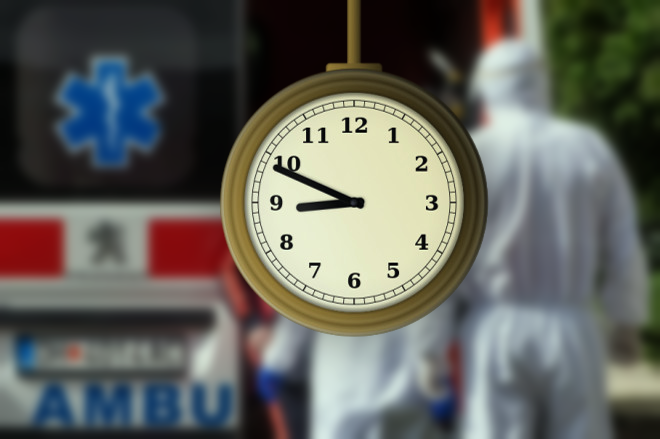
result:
8,49
